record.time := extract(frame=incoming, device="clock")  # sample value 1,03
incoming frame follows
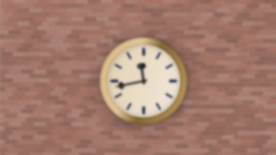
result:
11,43
